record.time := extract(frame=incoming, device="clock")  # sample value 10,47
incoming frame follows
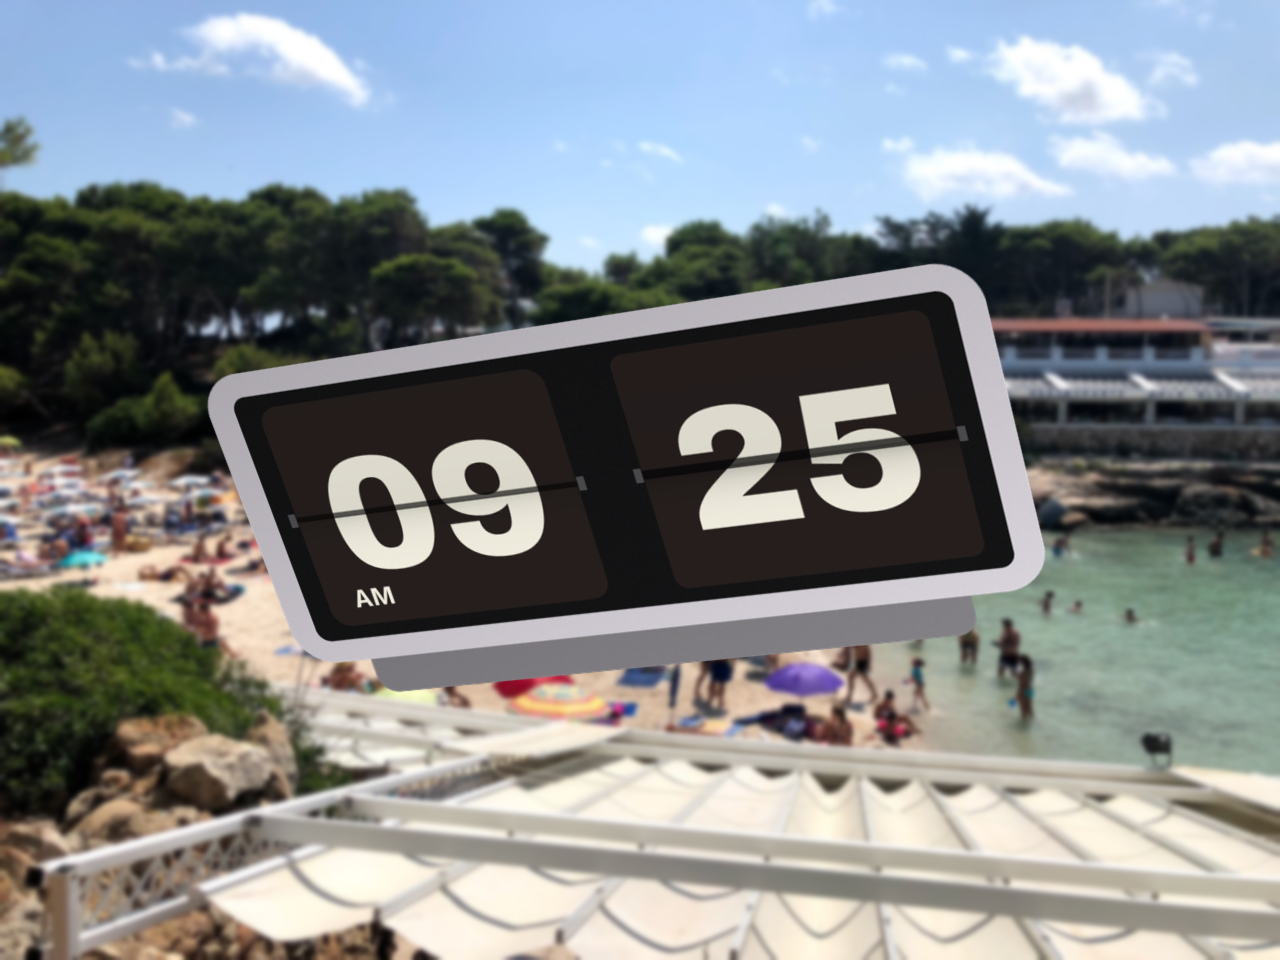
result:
9,25
